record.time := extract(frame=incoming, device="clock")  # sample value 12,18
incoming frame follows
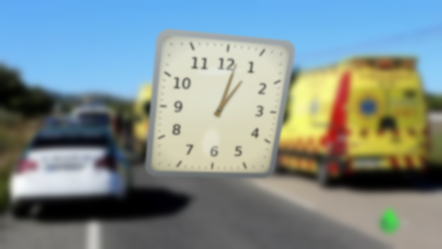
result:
1,02
